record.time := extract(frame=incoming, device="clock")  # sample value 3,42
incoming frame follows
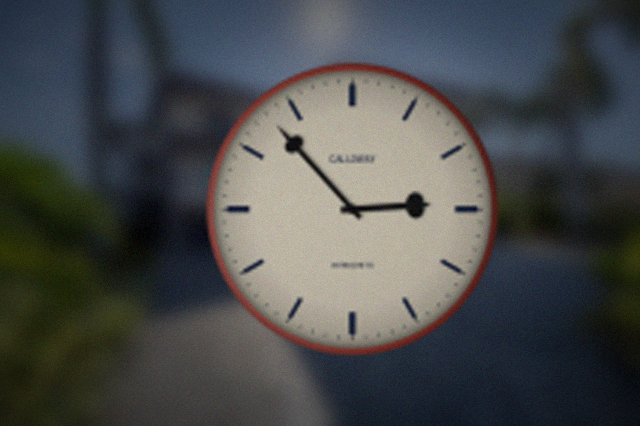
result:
2,53
